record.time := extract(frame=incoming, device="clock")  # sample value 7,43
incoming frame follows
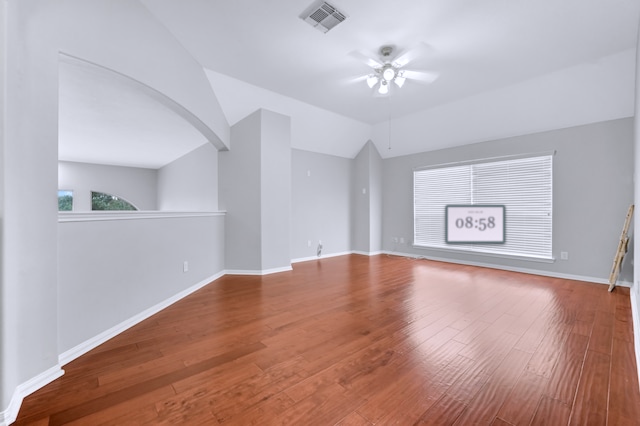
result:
8,58
